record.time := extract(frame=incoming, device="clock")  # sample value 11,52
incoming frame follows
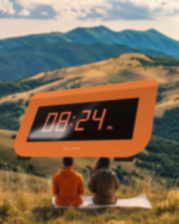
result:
8,24
